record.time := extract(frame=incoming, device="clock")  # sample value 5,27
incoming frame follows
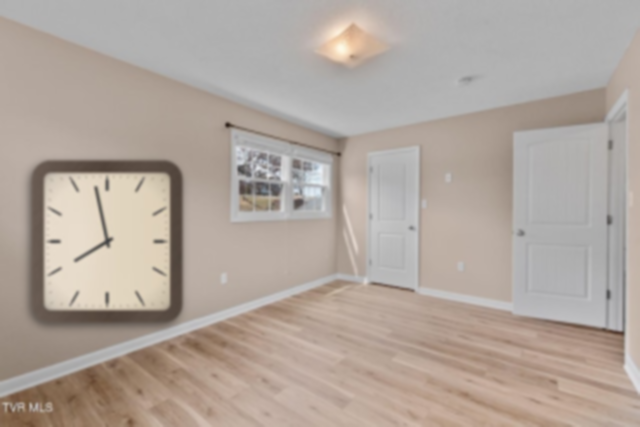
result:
7,58
